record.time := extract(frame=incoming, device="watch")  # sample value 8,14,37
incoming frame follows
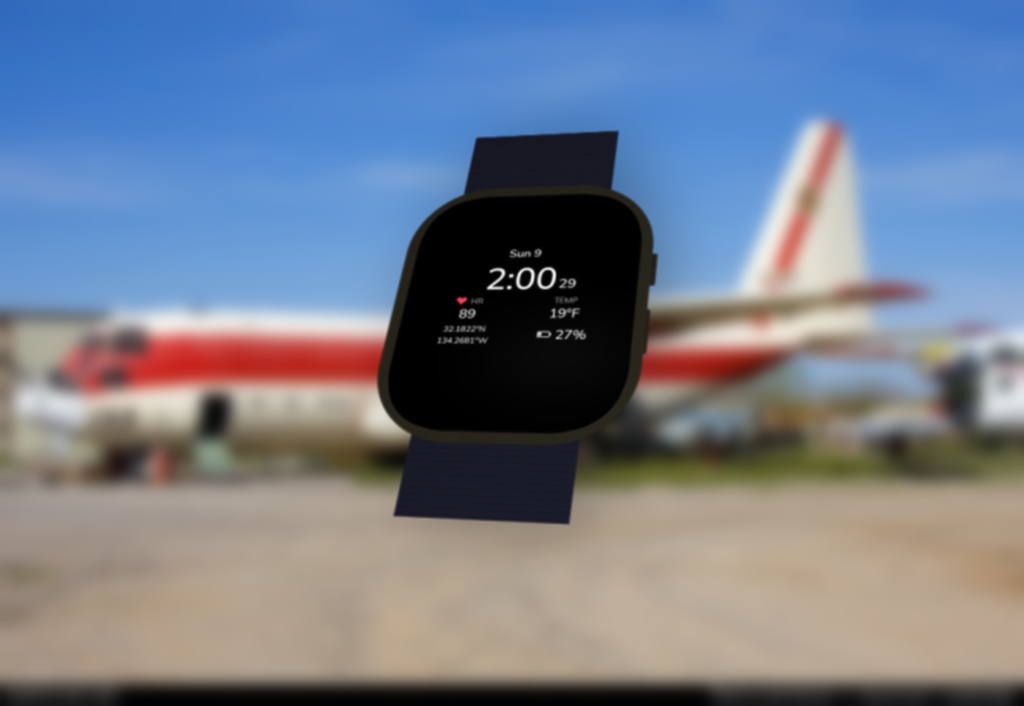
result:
2,00,29
